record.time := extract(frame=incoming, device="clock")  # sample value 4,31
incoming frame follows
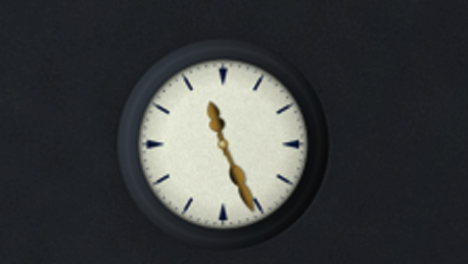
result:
11,26
